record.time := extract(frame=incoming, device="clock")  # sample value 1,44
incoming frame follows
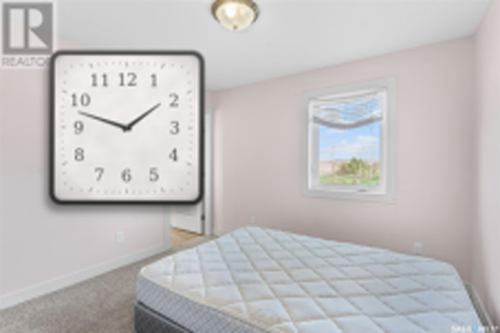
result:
1,48
